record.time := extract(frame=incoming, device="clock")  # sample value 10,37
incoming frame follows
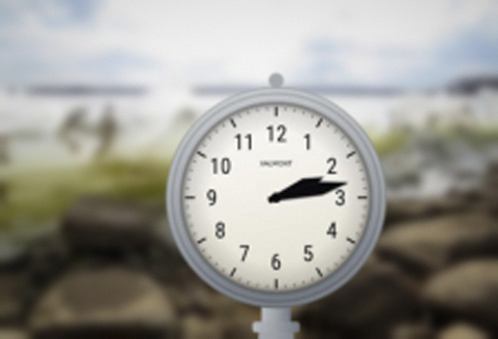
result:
2,13
